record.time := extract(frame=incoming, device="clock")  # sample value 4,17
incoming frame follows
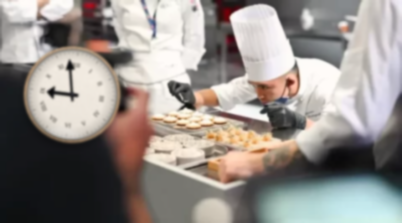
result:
8,58
